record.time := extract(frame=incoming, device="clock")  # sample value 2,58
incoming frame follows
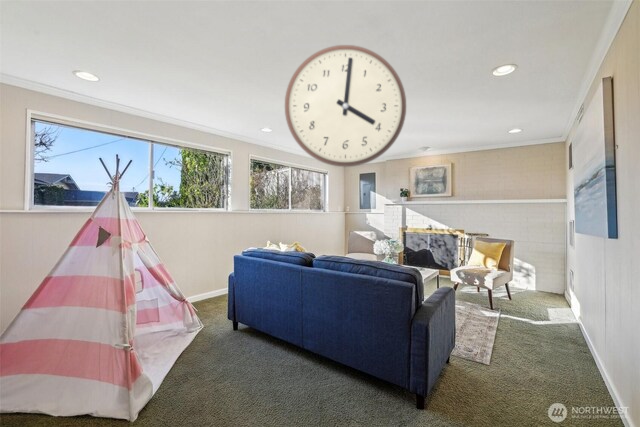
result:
4,01
